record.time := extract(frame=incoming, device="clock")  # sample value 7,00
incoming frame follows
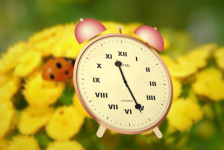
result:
11,26
